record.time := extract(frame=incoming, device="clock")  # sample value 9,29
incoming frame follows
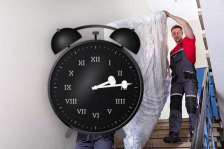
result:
2,14
